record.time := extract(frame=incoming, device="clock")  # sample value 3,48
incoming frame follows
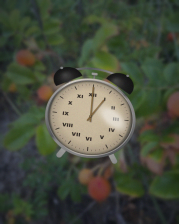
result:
1,00
